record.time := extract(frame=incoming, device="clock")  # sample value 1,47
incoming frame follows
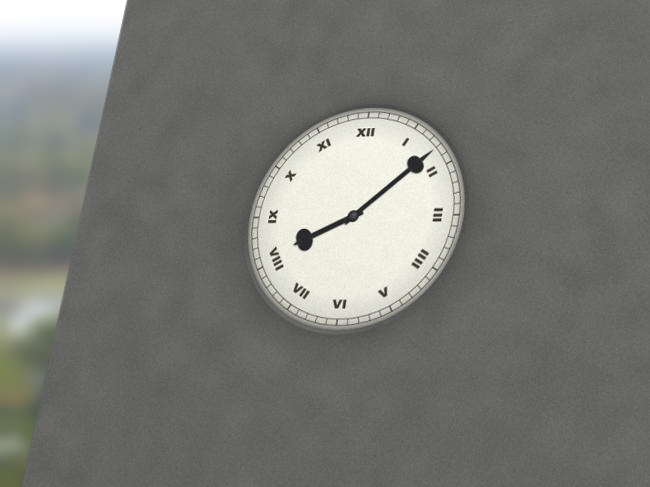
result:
8,08
